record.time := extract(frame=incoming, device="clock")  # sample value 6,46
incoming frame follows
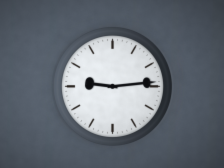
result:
9,14
